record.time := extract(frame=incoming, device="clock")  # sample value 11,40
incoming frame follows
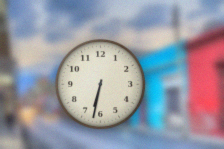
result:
6,32
